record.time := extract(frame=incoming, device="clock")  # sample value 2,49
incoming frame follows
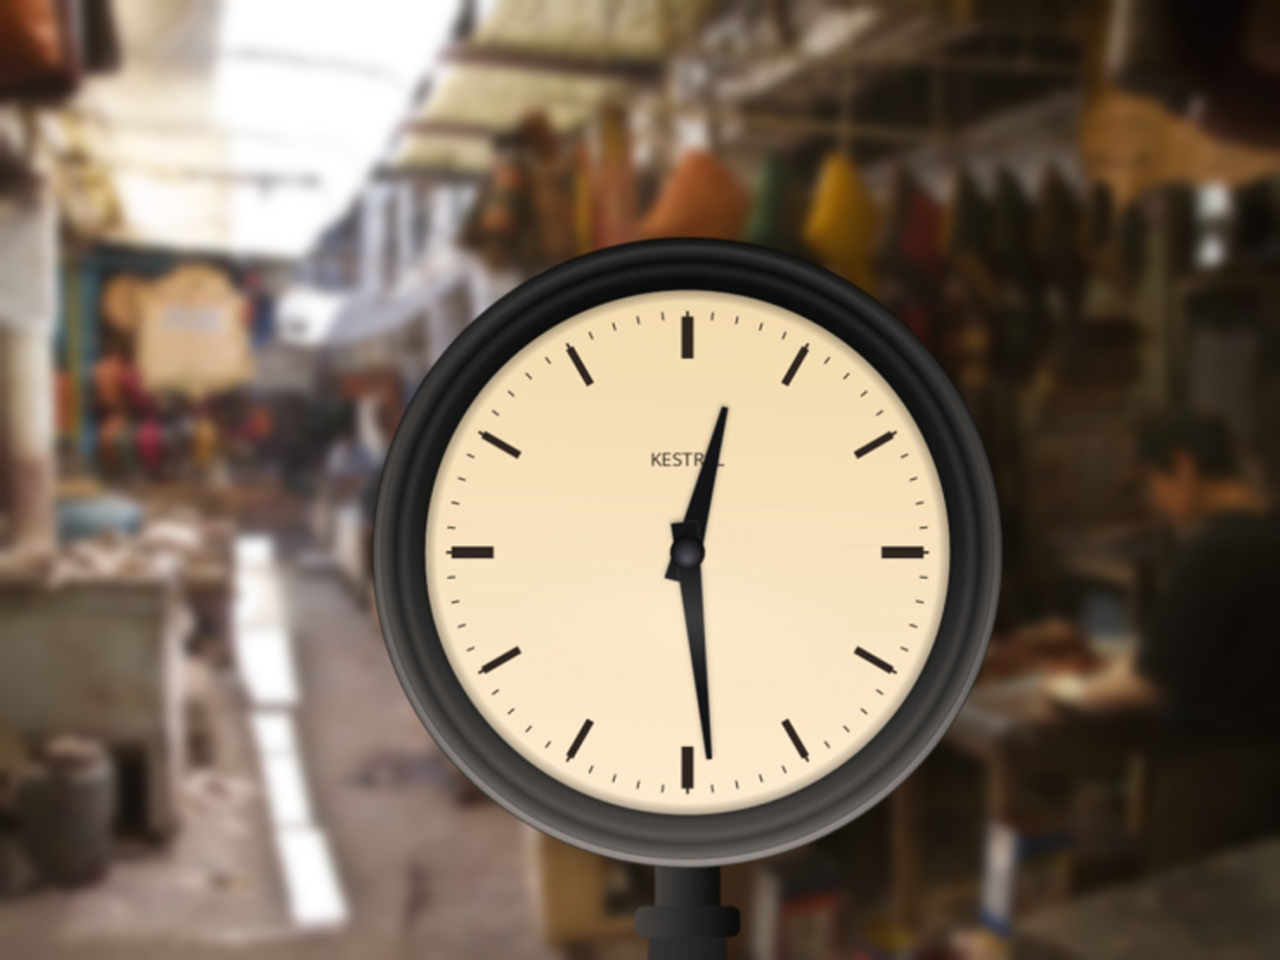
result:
12,29
